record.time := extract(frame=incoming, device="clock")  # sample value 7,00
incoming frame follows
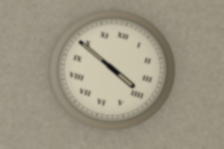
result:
3,49
